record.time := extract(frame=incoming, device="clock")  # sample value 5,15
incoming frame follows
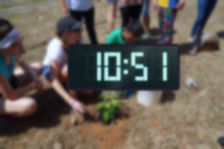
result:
10,51
